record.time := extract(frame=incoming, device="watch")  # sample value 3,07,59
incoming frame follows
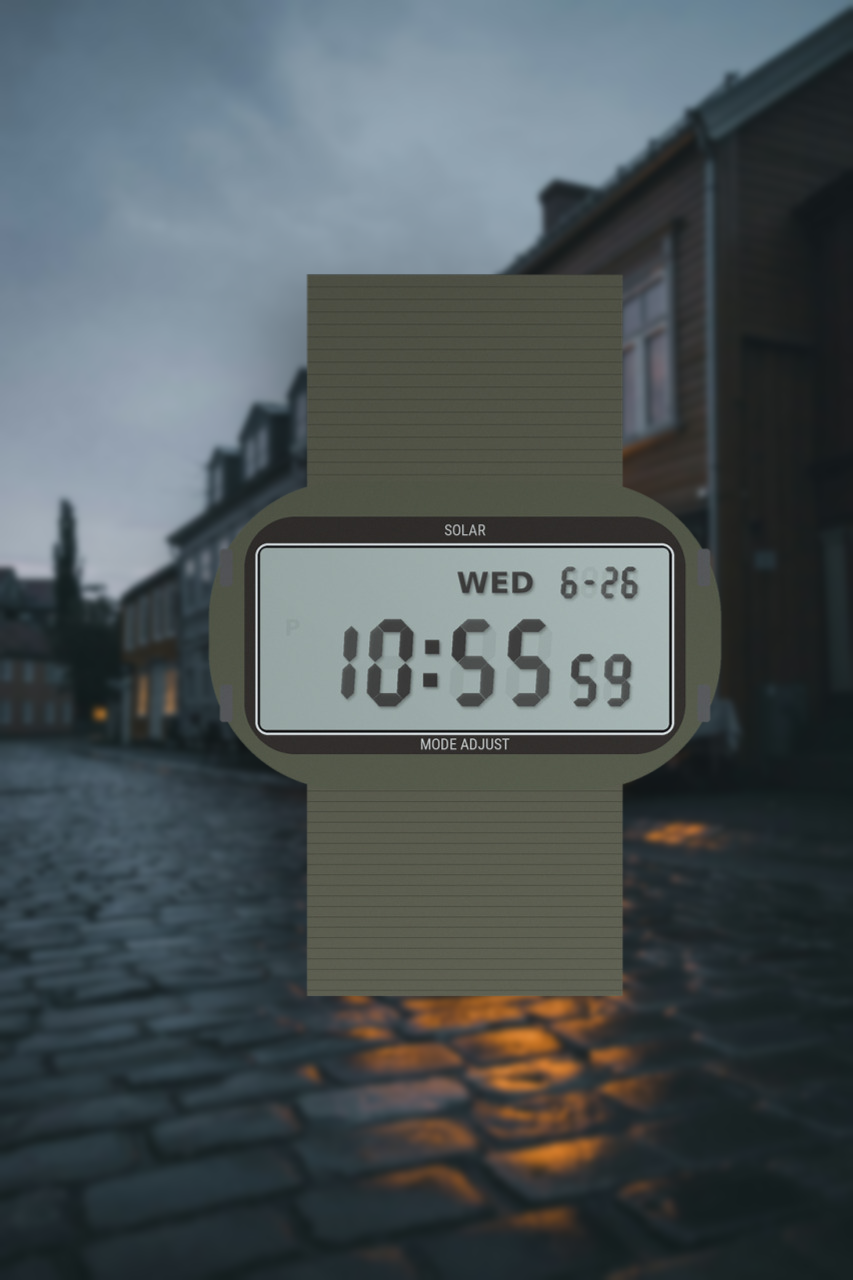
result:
10,55,59
